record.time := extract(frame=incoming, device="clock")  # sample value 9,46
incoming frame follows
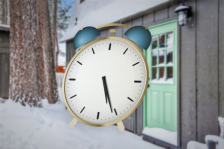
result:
5,26
